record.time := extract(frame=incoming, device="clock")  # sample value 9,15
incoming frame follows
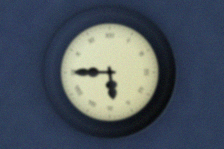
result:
5,45
